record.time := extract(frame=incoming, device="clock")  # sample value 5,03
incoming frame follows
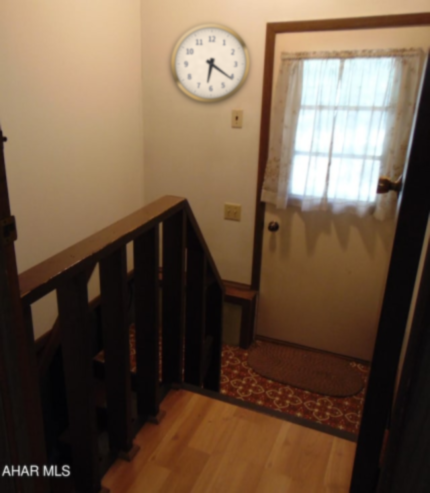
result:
6,21
